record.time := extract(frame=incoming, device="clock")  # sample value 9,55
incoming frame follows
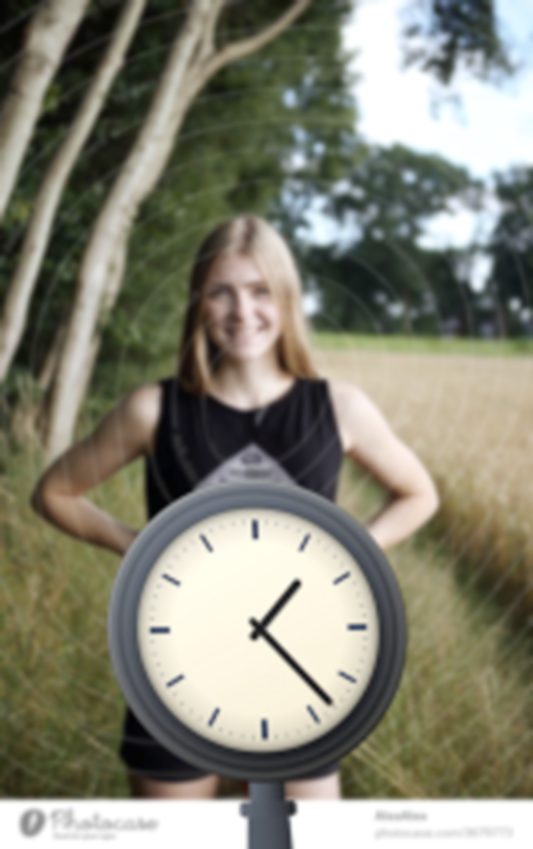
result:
1,23
